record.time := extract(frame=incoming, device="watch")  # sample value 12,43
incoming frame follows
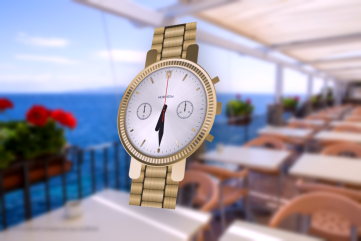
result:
6,30
